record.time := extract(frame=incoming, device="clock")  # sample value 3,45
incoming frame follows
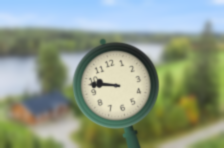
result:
9,48
